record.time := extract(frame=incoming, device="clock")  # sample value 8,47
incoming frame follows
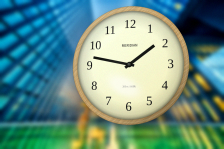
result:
1,47
